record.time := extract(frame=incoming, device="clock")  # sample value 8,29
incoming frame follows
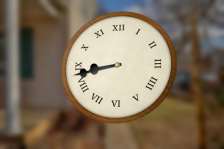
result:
8,43
